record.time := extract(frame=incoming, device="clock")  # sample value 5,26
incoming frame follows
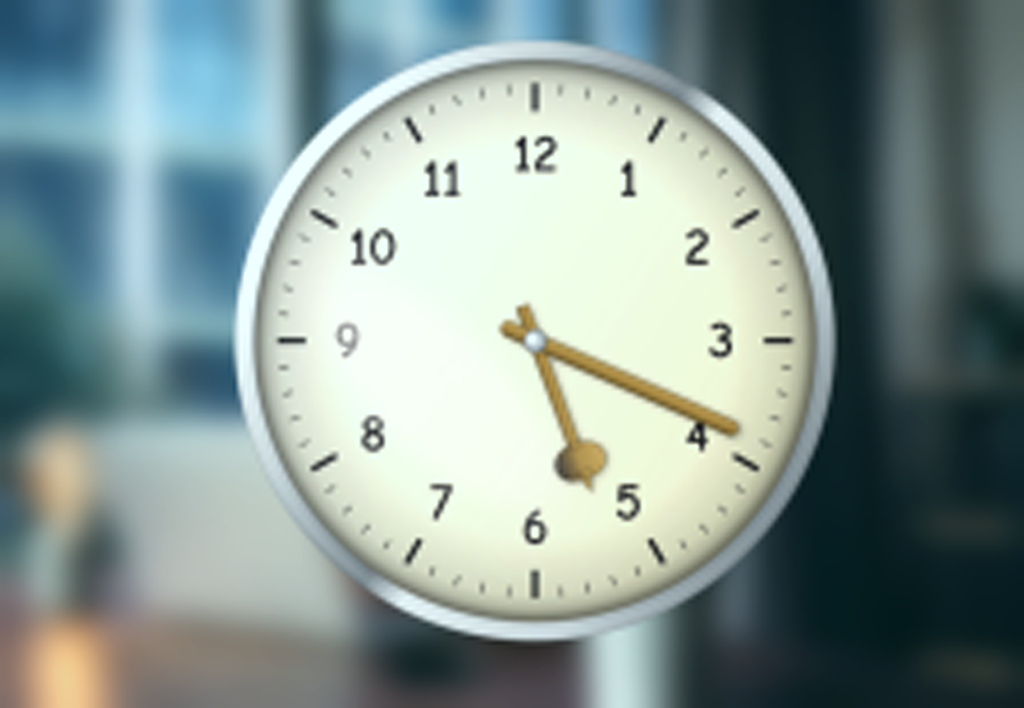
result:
5,19
